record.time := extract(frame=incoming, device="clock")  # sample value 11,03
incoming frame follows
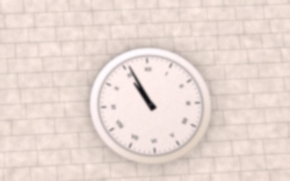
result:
10,56
